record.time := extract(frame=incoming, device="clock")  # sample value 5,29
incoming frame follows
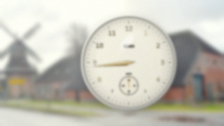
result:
8,44
